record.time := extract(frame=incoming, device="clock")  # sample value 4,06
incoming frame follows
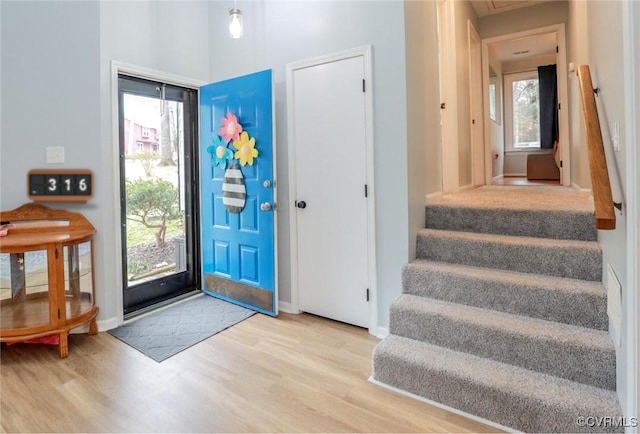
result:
3,16
